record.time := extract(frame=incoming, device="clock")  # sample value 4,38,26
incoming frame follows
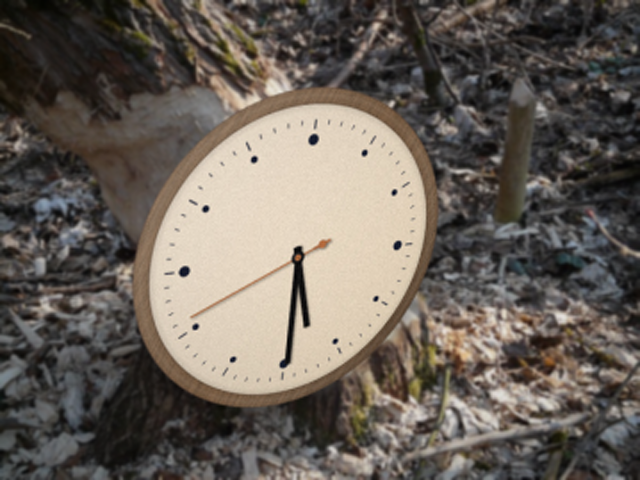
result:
5,29,41
